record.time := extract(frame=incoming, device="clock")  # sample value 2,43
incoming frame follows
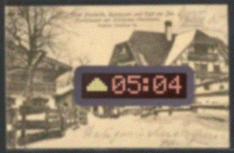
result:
5,04
